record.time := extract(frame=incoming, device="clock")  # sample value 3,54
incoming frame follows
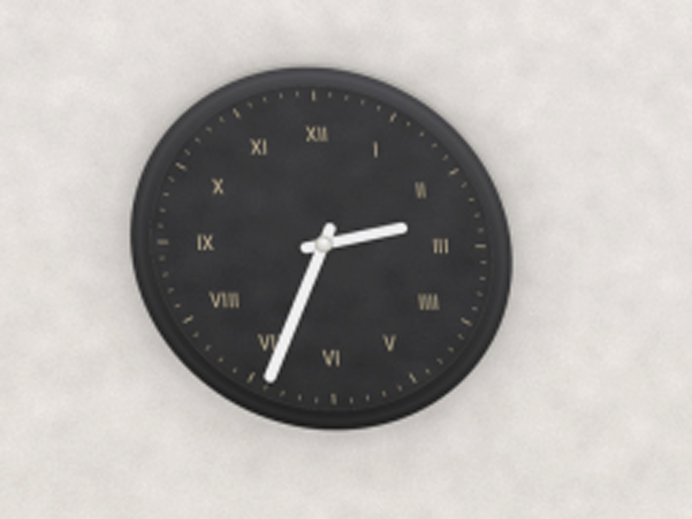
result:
2,34
